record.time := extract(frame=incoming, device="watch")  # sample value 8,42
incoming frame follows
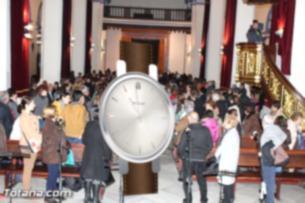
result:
10,59
